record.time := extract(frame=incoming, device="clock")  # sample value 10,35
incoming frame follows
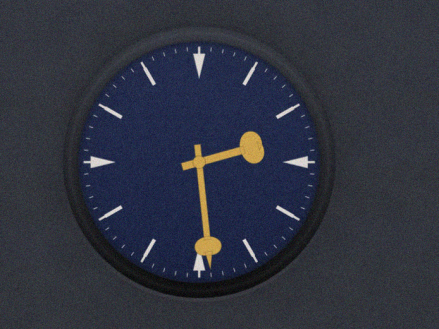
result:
2,29
